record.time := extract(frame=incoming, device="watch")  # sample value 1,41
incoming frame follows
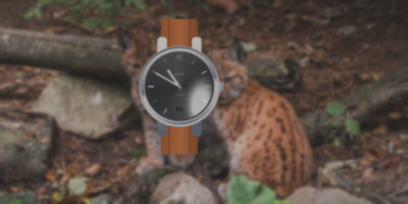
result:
10,50
